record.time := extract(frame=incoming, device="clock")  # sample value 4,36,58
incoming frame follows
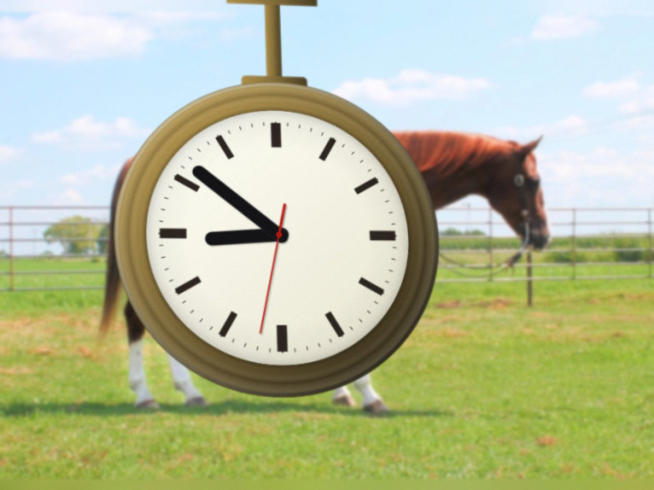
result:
8,51,32
